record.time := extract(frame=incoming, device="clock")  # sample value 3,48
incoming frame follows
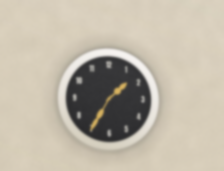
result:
1,35
